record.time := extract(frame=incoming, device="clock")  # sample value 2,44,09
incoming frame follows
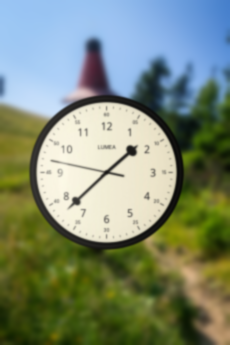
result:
1,37,47
